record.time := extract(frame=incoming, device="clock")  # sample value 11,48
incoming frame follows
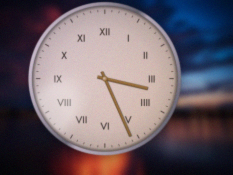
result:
3,26
